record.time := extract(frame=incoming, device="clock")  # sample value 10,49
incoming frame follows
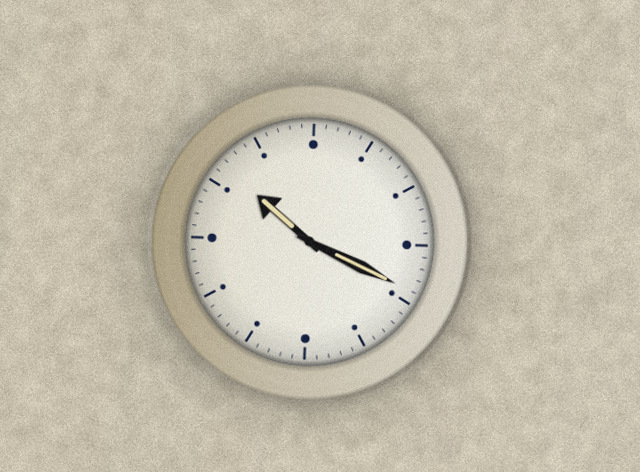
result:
10,19
